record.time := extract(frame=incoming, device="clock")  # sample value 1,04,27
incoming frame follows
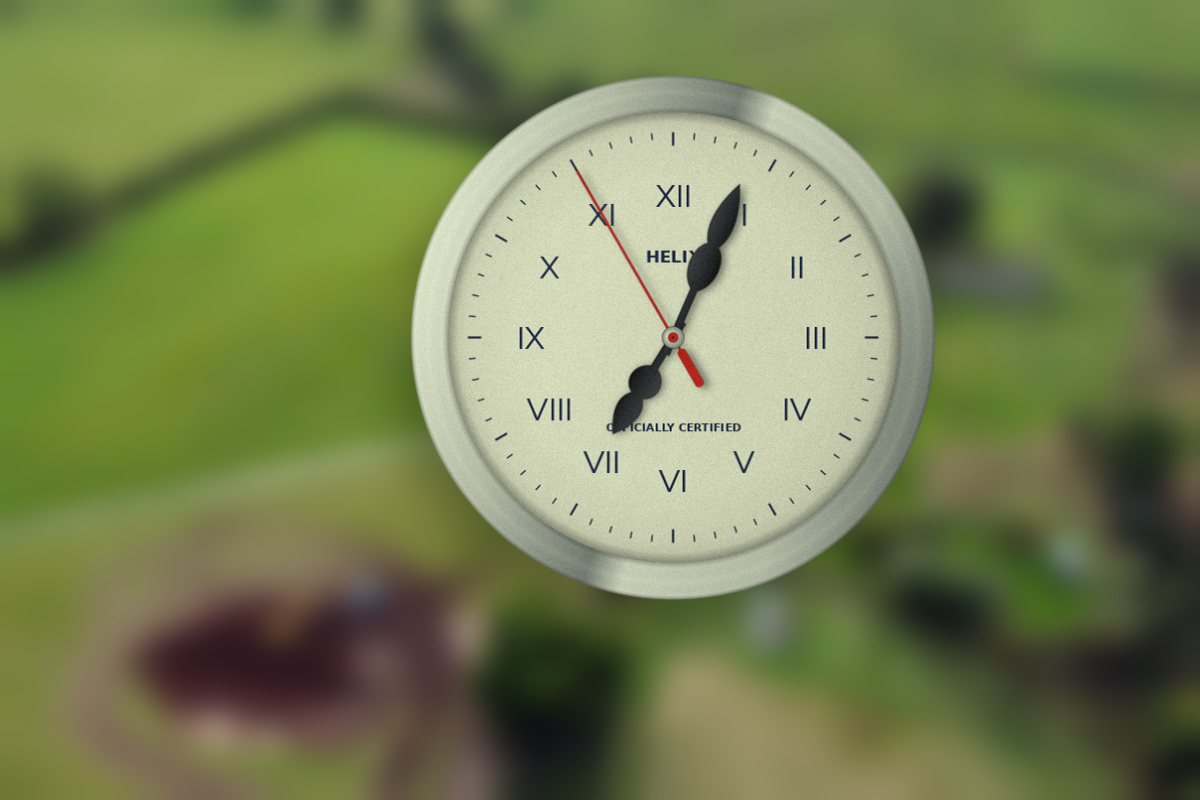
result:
7,03,55
